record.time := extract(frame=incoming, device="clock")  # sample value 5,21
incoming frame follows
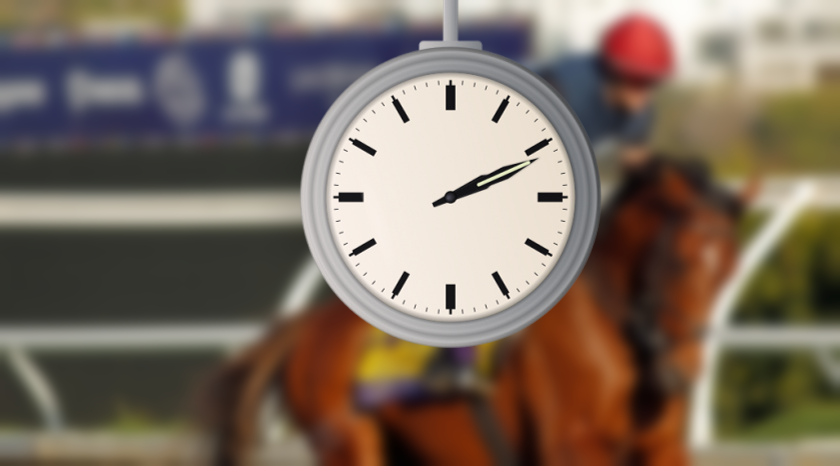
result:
2,11
